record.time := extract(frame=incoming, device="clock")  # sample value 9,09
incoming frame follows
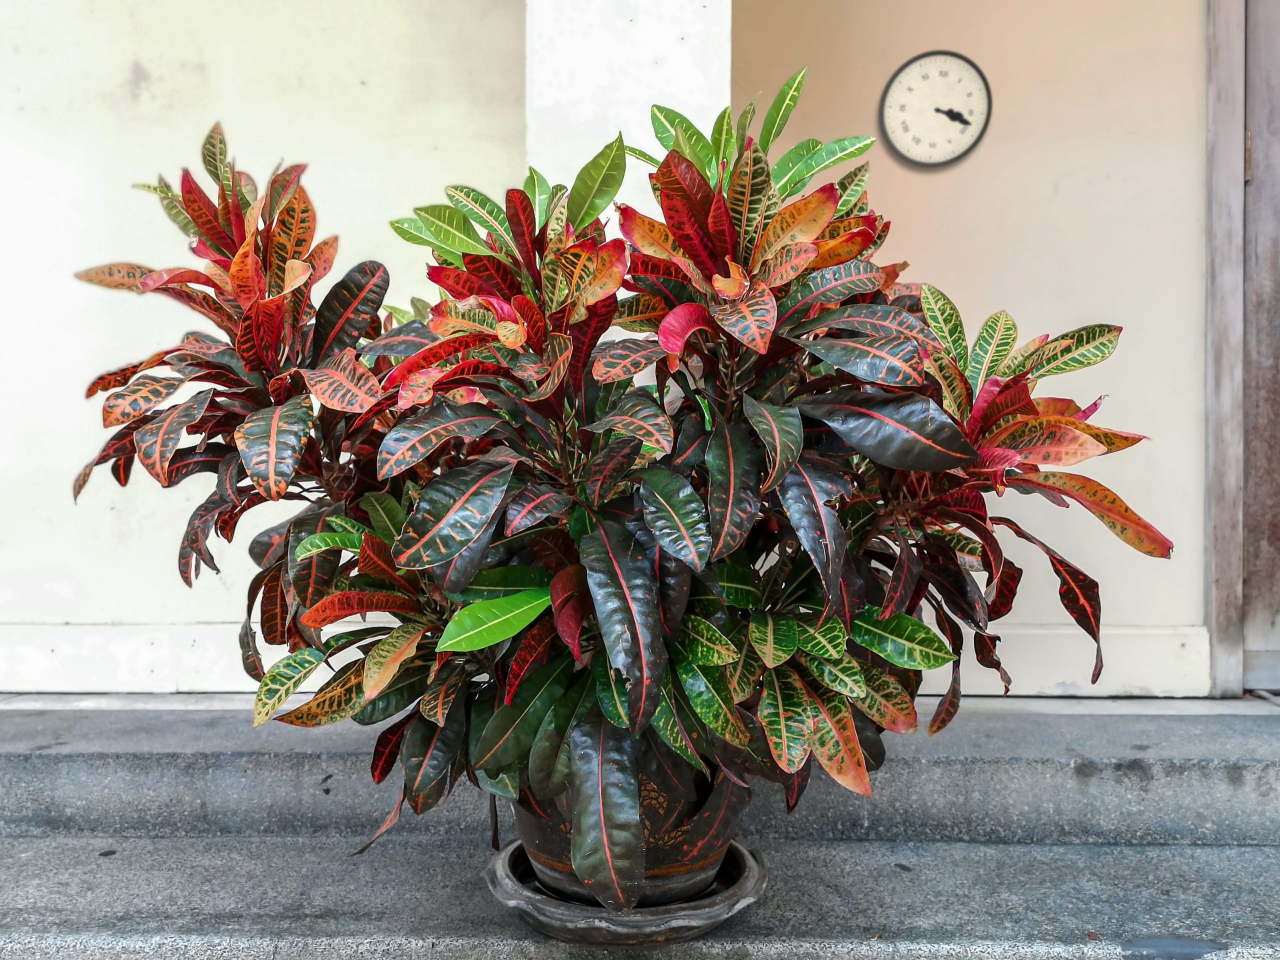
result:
3,18
